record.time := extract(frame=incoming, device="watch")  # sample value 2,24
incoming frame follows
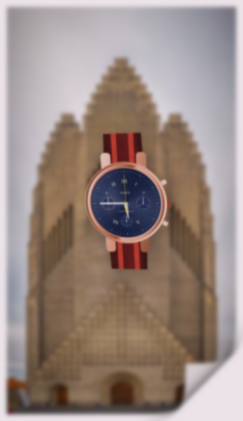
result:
5,45
